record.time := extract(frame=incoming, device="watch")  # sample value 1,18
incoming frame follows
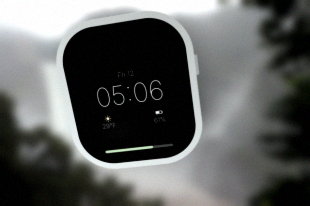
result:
5,06
